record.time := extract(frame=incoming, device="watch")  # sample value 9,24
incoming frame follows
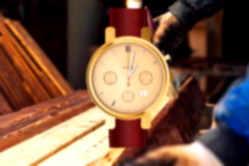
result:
1,02
